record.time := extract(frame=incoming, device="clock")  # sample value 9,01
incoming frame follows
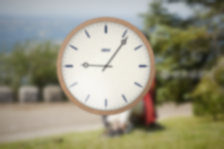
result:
9,06
